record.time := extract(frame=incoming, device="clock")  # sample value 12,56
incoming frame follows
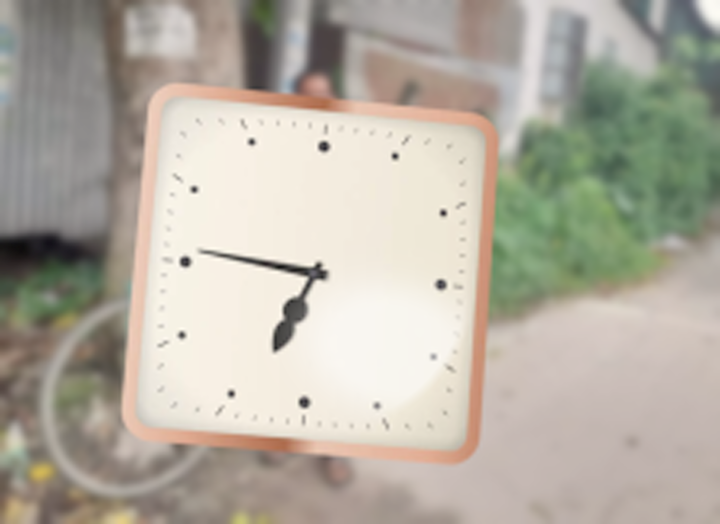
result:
6,46
